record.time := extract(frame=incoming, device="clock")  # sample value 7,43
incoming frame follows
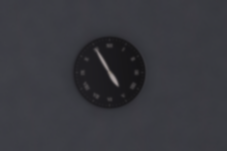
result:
4,55
